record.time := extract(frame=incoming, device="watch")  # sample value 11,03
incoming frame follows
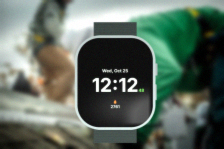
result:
12,12
